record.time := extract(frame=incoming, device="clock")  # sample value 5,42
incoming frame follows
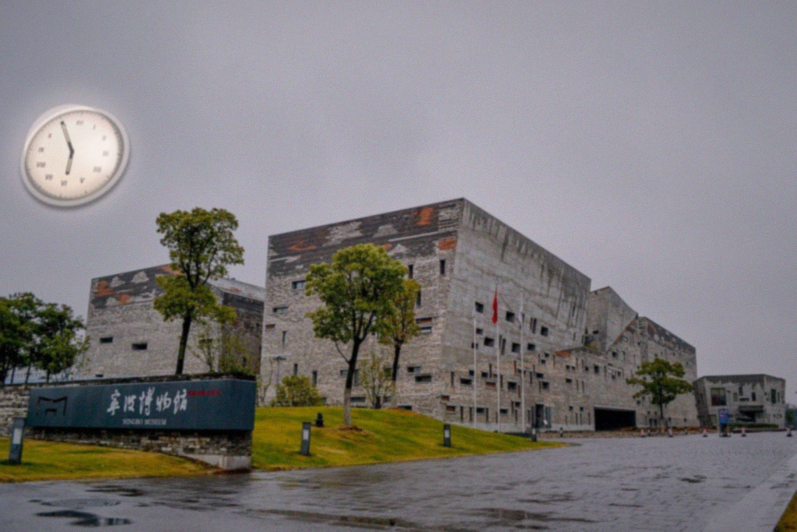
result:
5,55
